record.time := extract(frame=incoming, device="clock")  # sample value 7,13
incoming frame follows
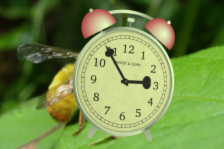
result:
2,54
